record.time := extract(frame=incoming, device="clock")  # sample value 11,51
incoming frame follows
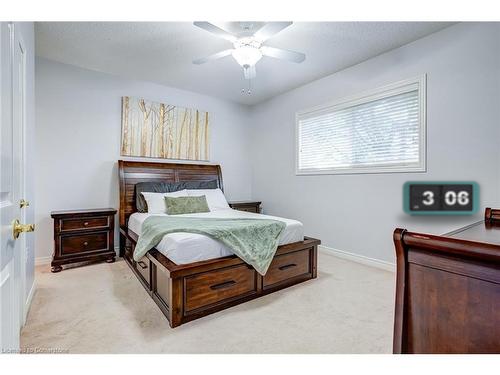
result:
3,06
